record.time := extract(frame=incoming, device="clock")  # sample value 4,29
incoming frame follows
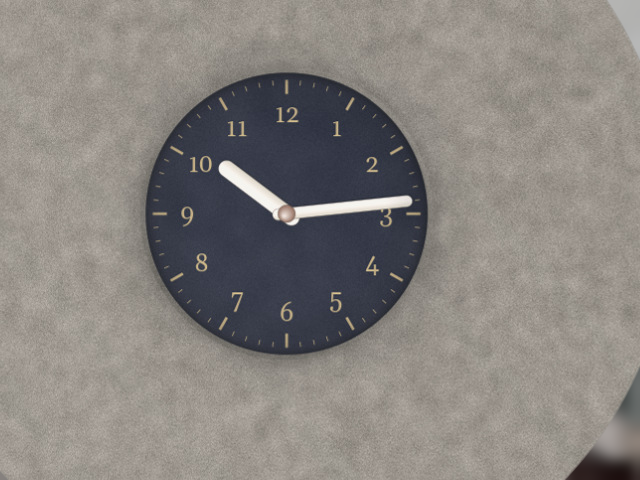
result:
10,14
